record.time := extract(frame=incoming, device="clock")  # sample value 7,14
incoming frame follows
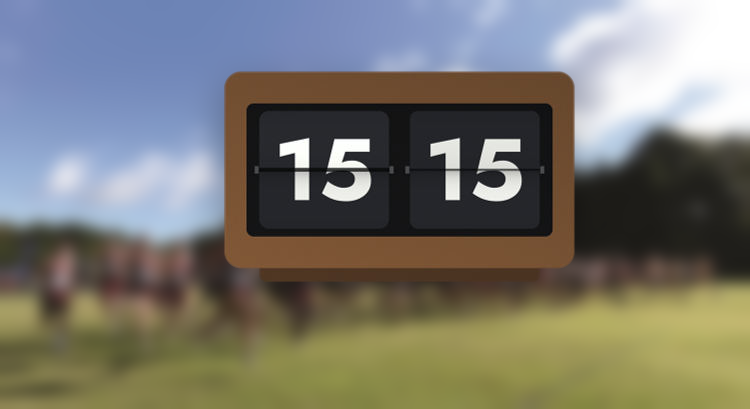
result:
15,15
